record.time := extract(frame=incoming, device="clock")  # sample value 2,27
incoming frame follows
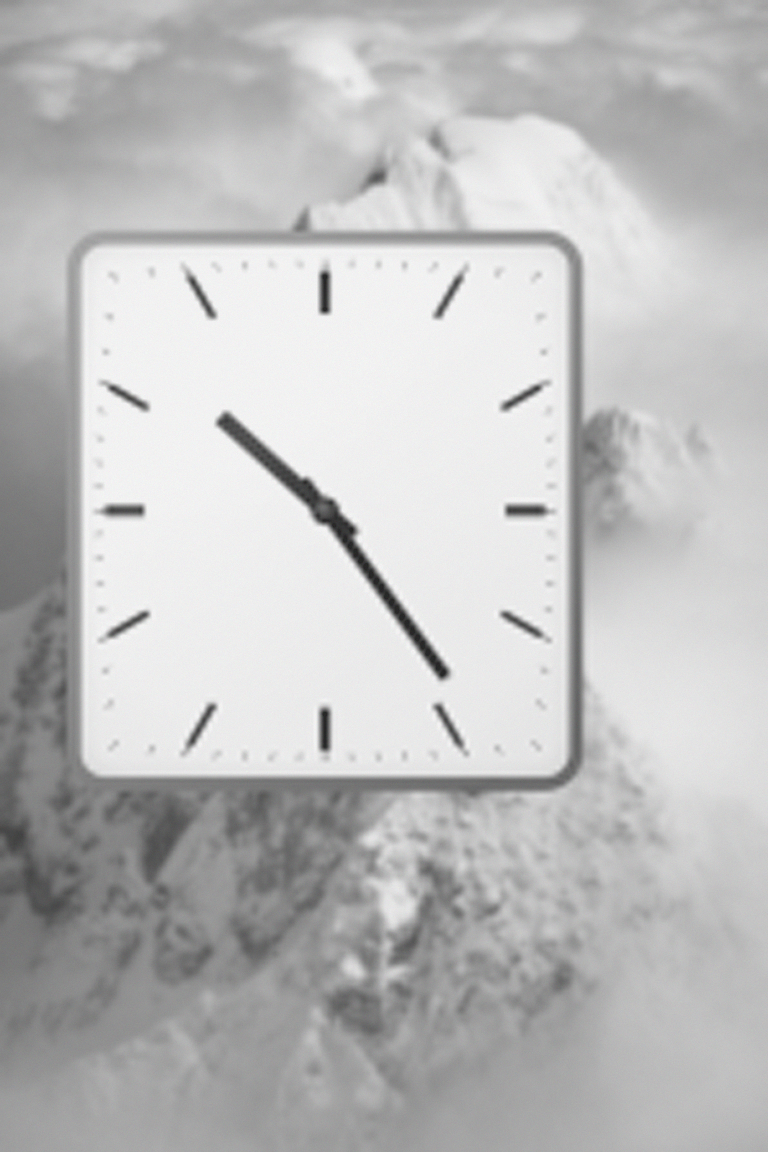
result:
10,24
